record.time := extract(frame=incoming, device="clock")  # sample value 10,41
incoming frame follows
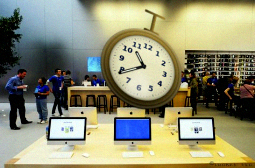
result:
10,39
